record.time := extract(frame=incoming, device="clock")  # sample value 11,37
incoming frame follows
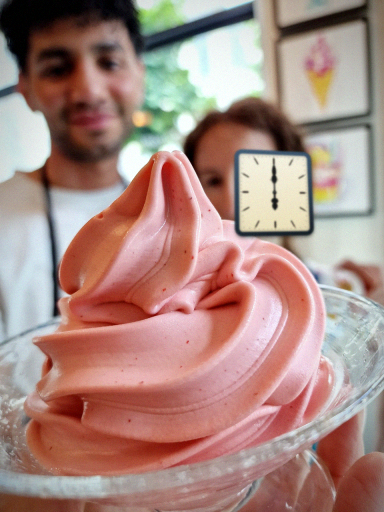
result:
6,00
